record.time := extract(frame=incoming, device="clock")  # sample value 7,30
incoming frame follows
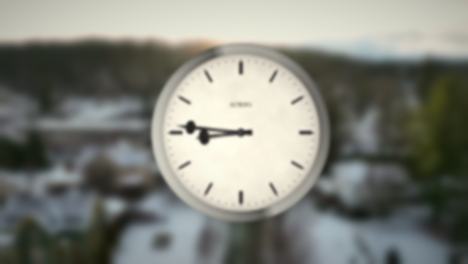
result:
8,46
